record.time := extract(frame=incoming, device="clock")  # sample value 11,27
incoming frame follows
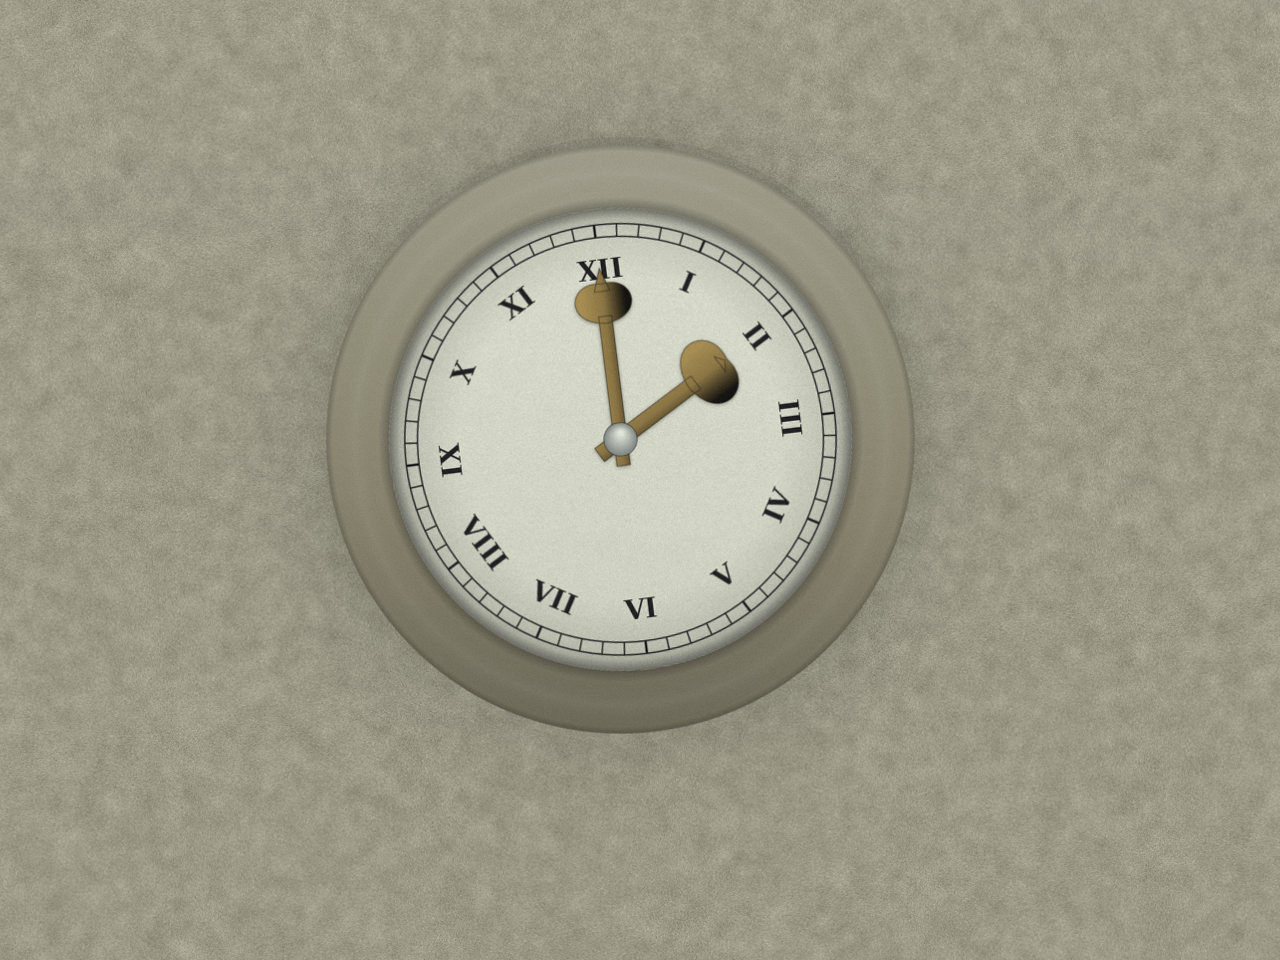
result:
2,00
